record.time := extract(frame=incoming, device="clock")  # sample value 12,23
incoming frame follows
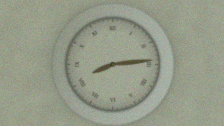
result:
8,14
